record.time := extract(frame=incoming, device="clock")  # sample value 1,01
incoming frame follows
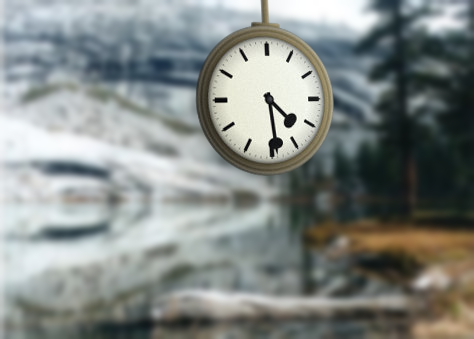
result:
4,29
